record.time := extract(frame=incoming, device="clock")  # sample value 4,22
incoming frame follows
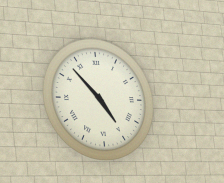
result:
4,53
